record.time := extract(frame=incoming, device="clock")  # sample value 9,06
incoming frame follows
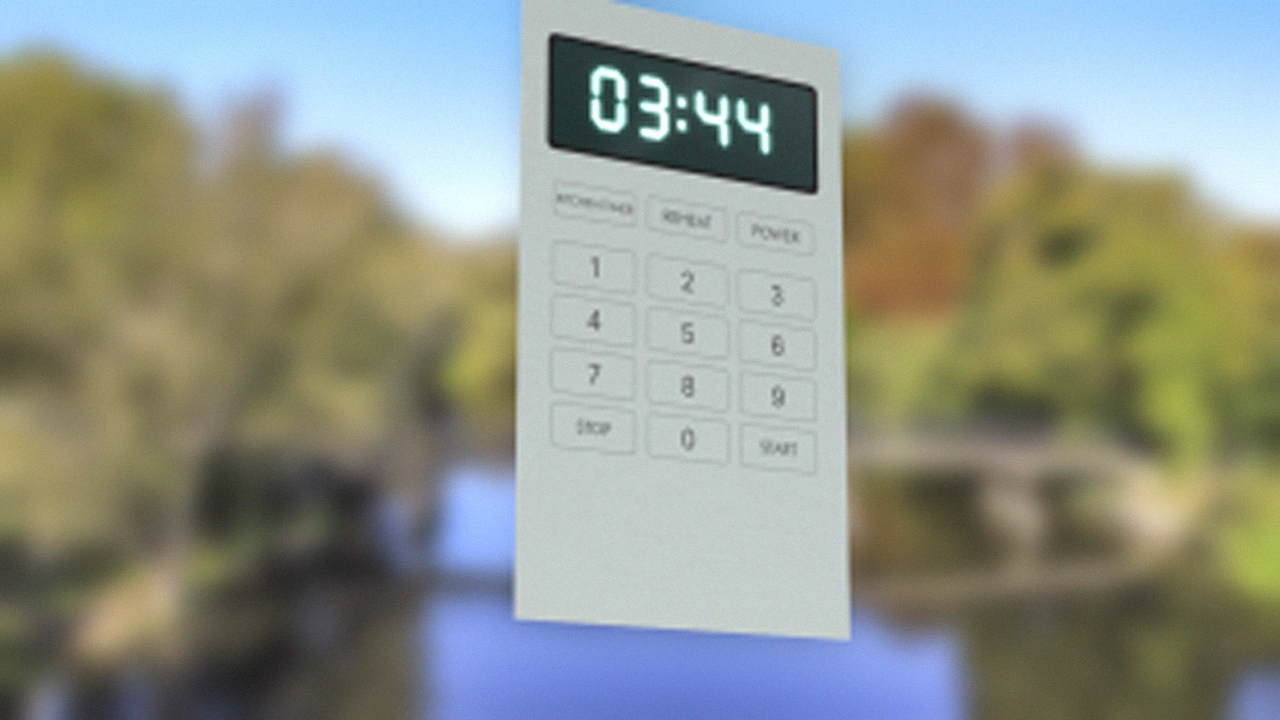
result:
3,44
